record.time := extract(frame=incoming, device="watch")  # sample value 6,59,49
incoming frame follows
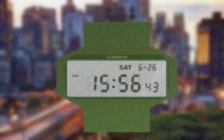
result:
15,56,43
